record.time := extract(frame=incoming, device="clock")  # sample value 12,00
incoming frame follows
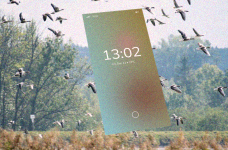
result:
13,02
